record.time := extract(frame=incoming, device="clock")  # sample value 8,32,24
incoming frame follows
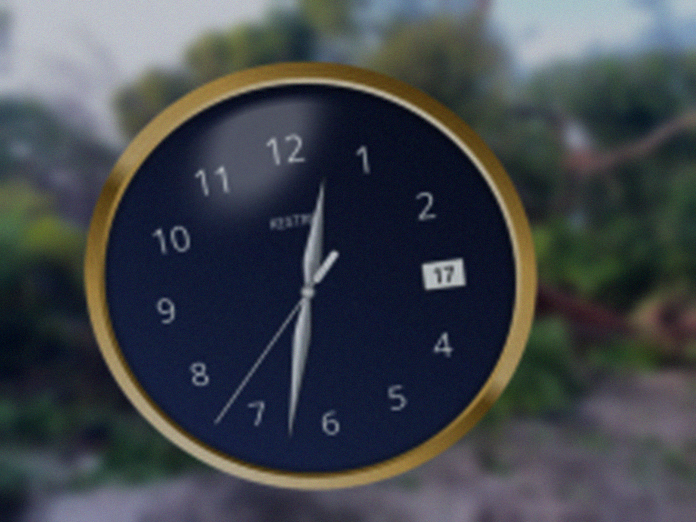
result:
12,32,37
